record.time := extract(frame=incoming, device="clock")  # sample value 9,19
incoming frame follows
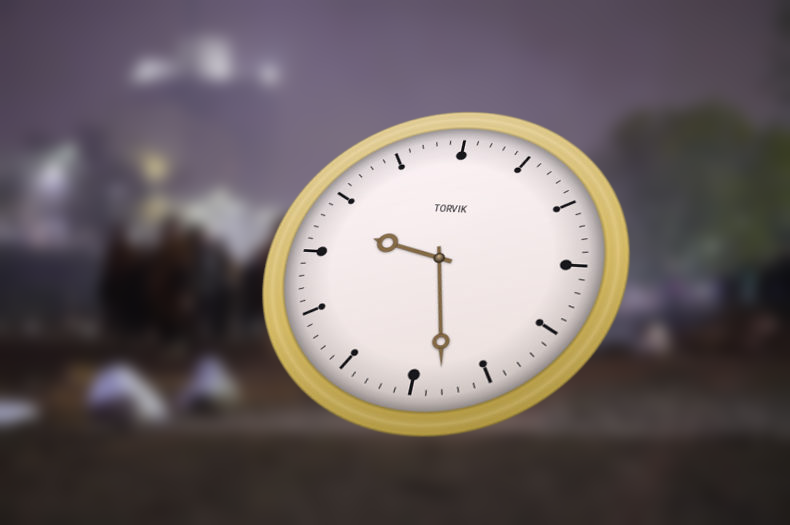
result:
9,28
